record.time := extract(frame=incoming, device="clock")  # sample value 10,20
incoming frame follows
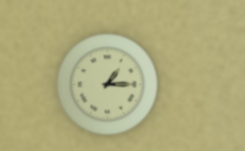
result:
1,15
